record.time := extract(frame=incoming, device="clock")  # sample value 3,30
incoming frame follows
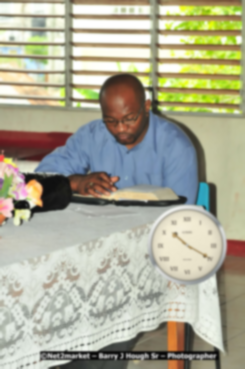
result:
10,20
